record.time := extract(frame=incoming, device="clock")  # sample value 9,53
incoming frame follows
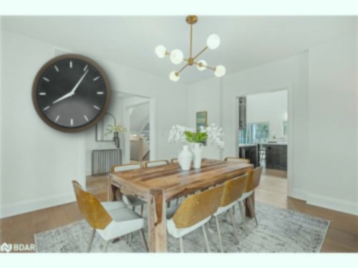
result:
8,06
